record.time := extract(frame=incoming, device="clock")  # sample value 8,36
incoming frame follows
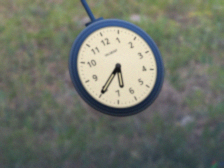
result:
6,40
